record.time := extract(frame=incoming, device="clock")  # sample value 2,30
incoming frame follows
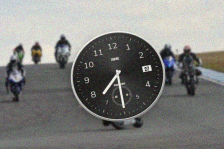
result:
7,30
